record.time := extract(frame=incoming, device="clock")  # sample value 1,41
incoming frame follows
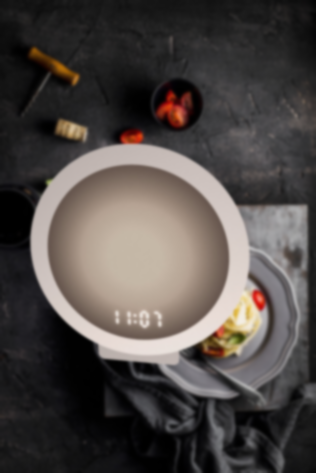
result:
11,07
